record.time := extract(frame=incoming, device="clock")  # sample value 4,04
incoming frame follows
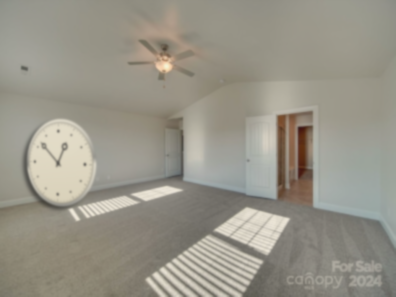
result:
12,52
